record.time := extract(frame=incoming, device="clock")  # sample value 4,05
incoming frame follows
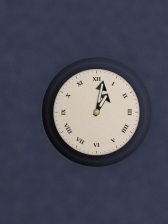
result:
1,02
